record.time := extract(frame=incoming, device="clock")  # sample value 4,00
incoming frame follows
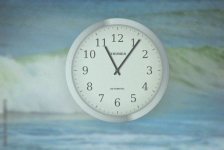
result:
11,06
